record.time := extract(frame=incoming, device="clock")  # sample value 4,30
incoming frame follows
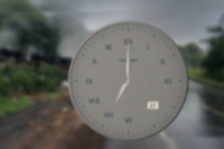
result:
7,00
